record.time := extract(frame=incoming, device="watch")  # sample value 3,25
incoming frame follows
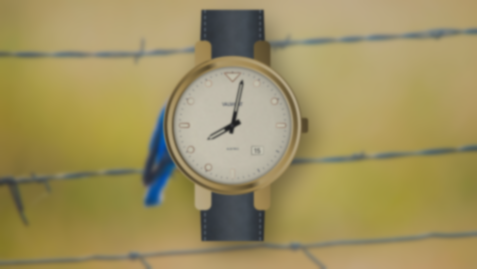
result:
8,02
